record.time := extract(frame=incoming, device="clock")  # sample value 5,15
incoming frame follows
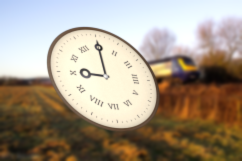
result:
10,05
